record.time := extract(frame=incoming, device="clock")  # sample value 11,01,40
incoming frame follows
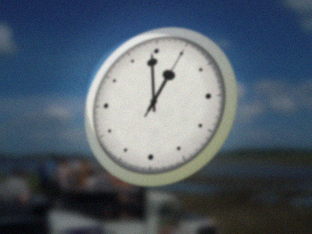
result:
12,59,05
